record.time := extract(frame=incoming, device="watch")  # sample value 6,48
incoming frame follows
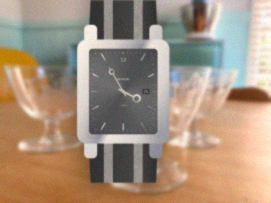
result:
3,55
